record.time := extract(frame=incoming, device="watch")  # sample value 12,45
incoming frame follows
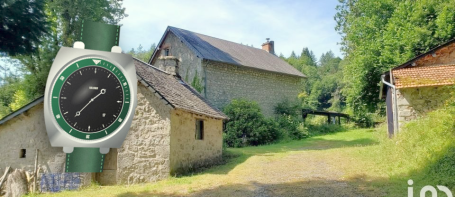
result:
1,37
